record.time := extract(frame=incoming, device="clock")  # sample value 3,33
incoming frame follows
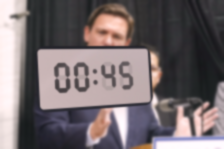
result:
0,45
